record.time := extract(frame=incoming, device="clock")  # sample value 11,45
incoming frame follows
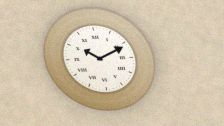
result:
10,11
